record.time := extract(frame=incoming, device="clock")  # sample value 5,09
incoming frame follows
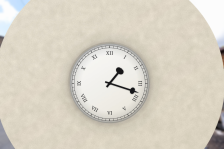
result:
1,18
